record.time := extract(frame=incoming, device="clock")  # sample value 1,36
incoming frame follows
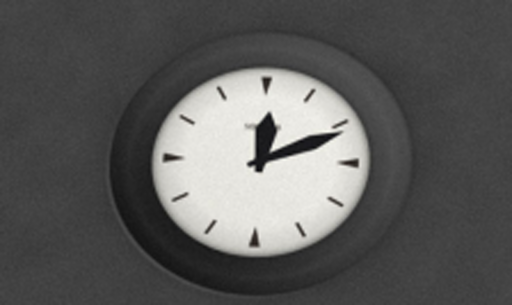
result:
12,11
